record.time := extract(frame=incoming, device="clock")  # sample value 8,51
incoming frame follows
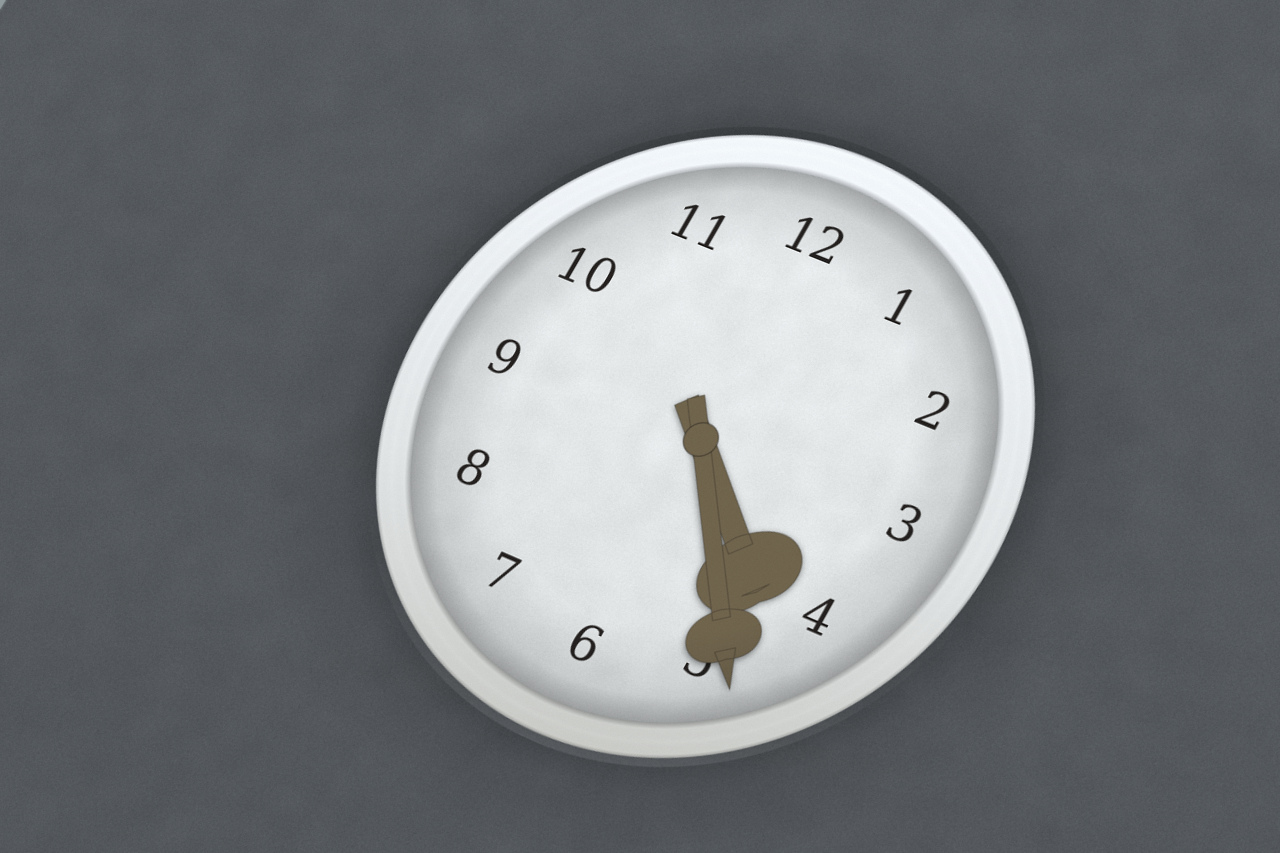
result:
4,24
